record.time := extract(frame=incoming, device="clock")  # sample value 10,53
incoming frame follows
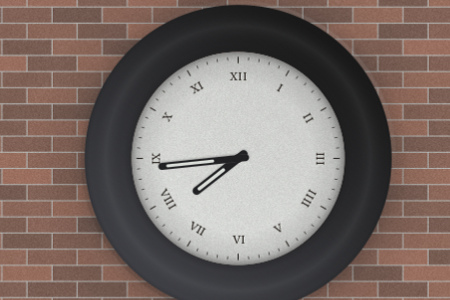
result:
7,44
